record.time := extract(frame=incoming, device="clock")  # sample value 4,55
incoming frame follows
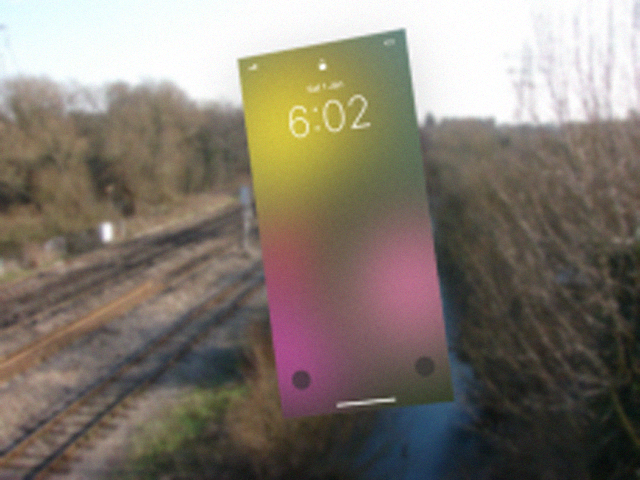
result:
6,02
